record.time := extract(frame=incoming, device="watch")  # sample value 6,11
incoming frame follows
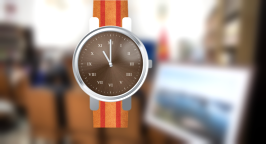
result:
11,00
